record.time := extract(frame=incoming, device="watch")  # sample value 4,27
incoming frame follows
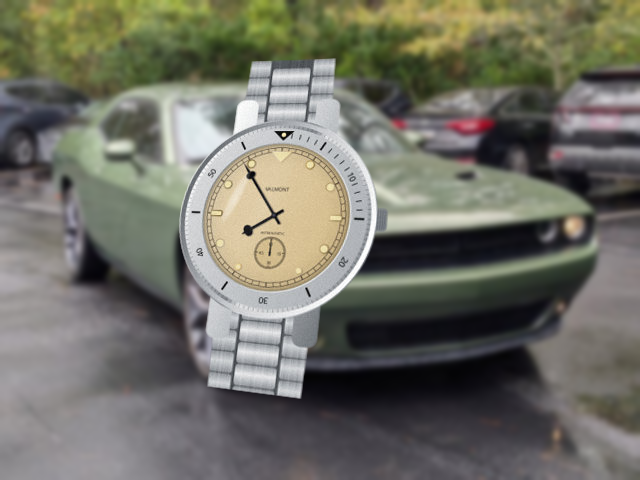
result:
7,54
